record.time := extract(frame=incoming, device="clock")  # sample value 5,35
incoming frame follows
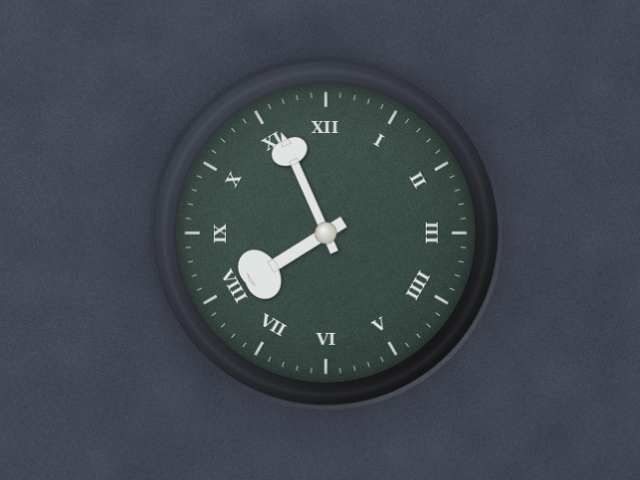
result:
7,56
